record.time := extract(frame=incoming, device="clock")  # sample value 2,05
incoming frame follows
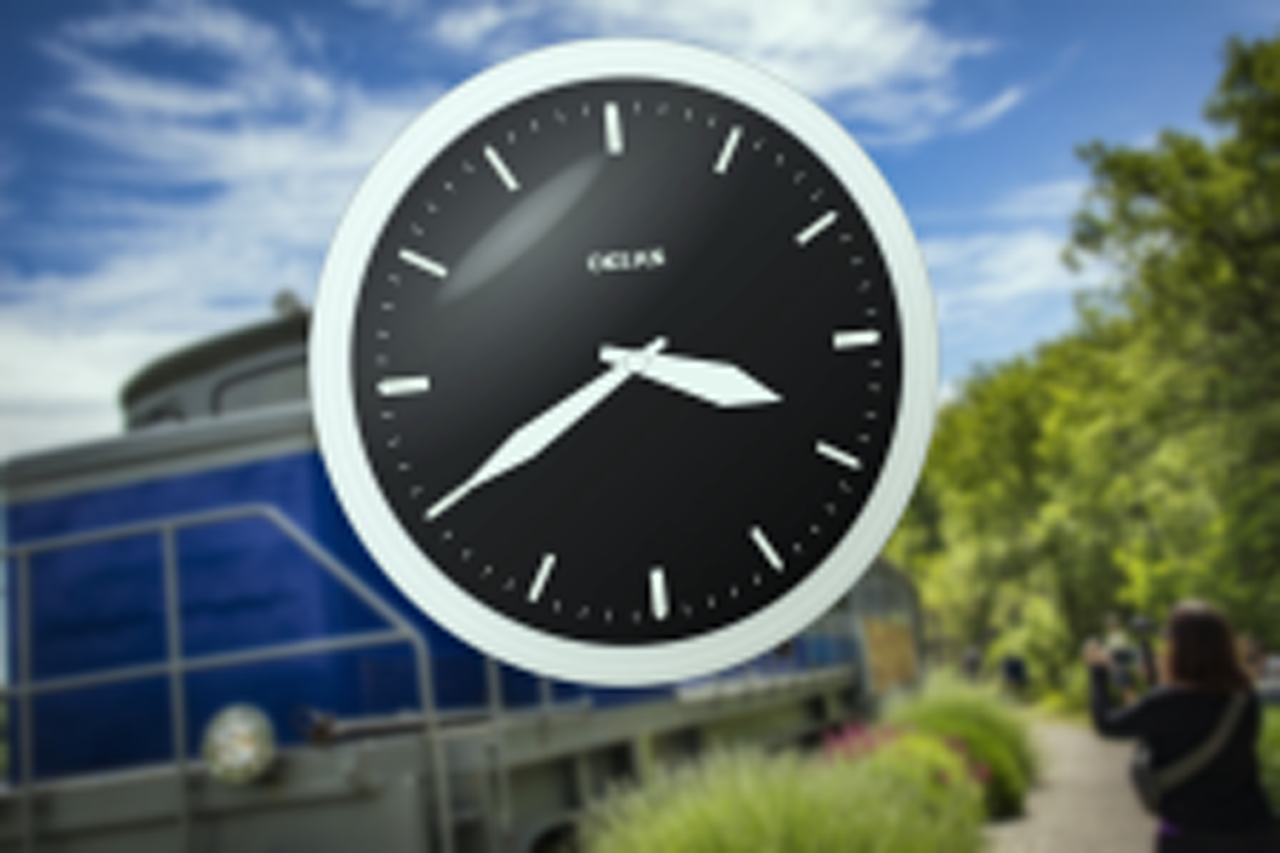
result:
3,40
